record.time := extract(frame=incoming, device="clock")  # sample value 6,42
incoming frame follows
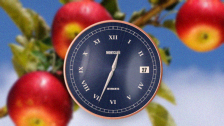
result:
12,34
